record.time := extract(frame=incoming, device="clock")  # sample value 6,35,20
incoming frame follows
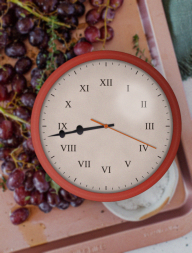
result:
8,43,19
